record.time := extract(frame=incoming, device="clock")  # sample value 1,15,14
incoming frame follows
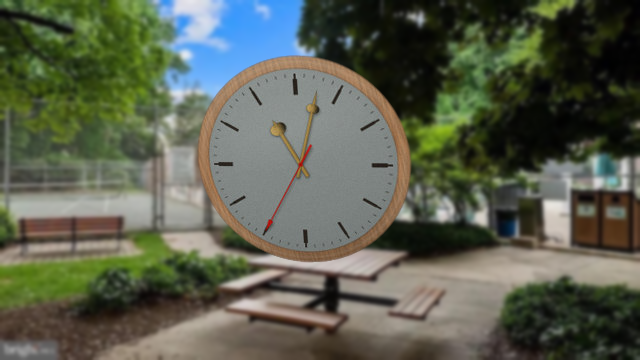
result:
11,02,35
